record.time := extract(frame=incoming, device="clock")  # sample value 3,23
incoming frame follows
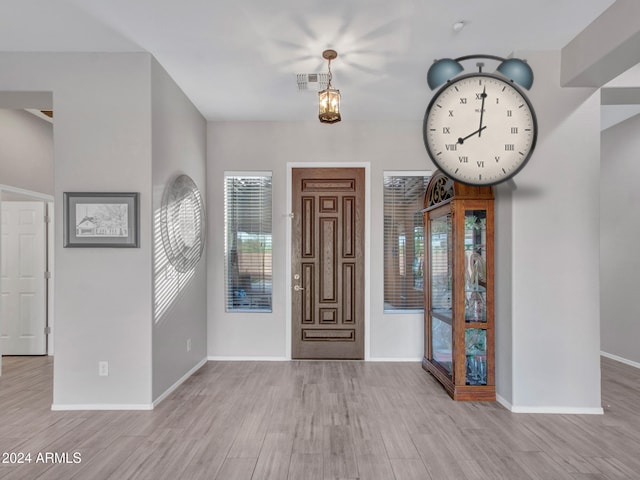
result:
8,01
